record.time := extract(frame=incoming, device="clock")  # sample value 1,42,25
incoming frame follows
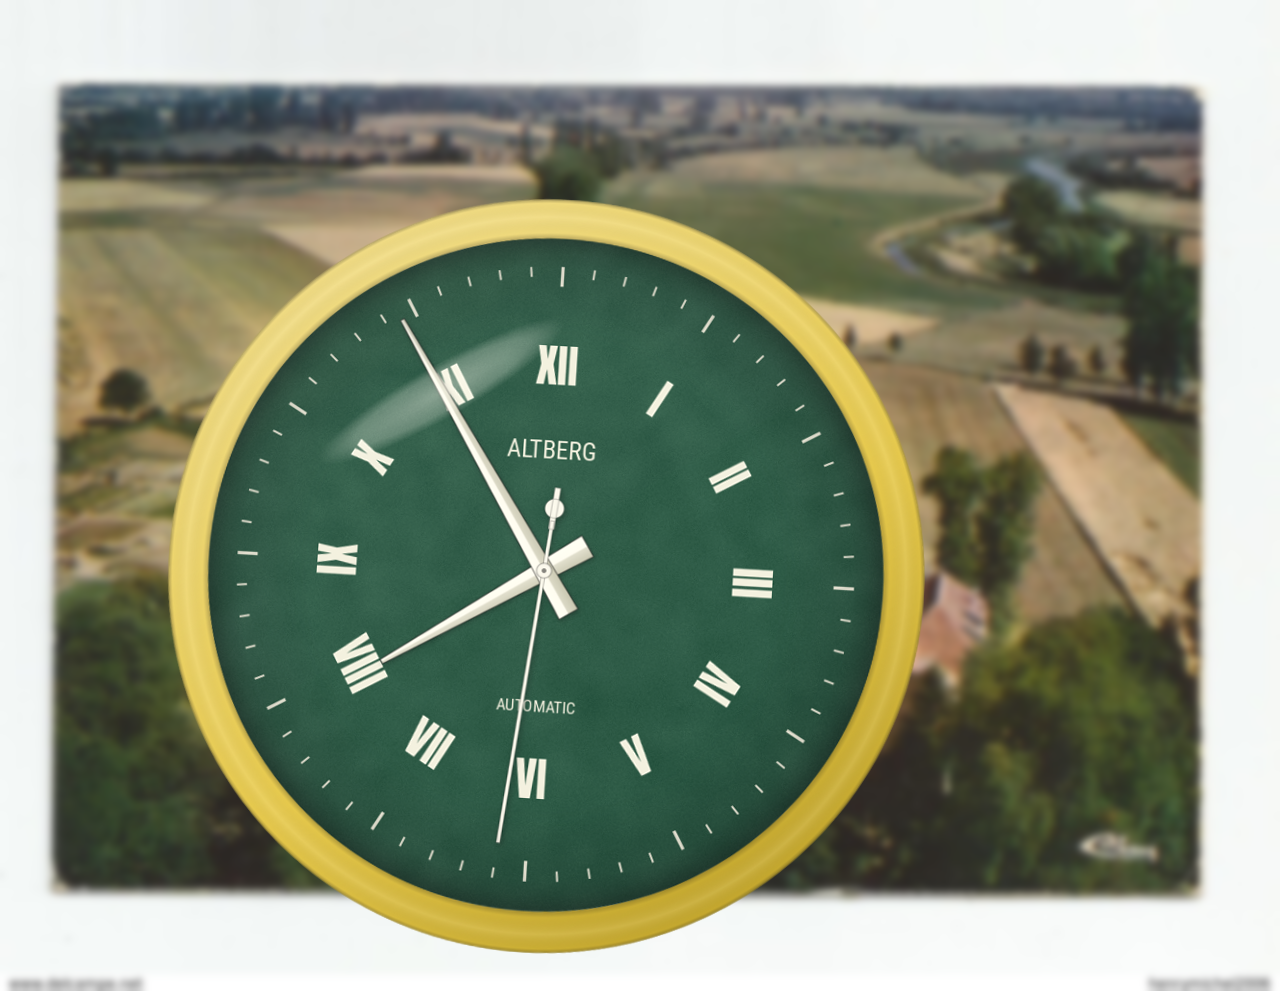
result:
7,54,31
